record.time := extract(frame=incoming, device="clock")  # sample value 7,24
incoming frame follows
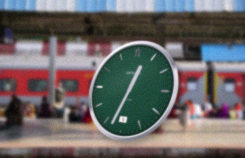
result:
12,33
